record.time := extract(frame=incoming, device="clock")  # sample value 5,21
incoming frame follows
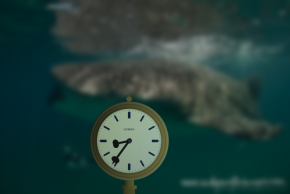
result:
8,36
